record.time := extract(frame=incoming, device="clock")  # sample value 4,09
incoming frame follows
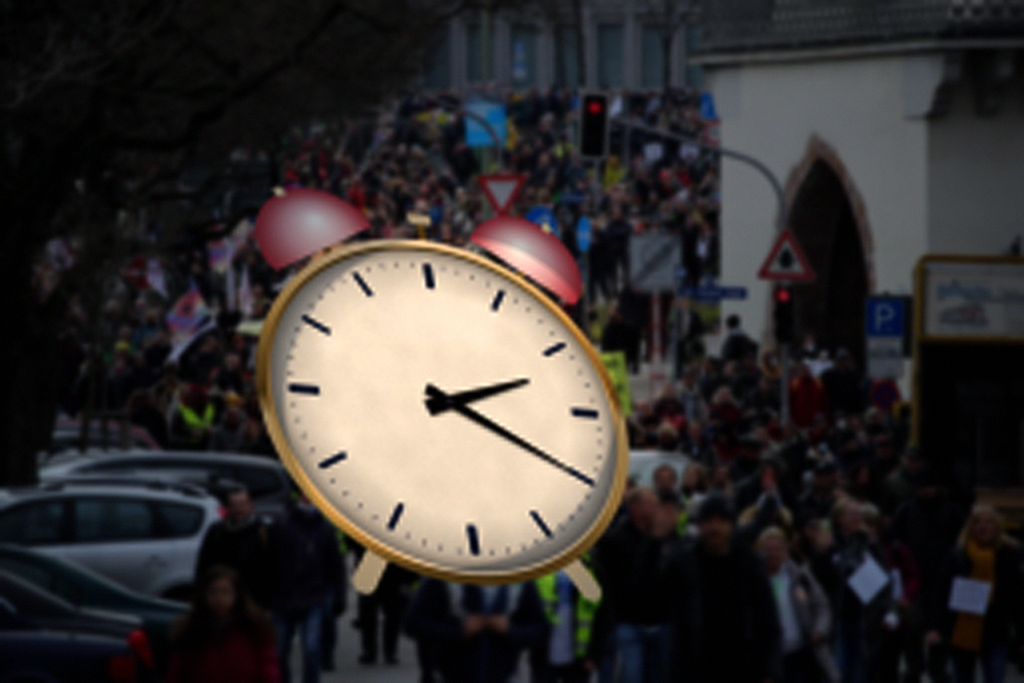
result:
2,20
